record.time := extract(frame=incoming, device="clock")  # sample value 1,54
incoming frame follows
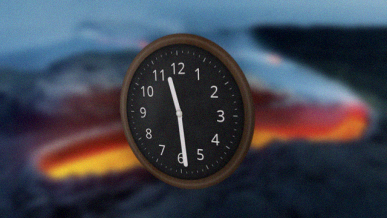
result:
11,29
